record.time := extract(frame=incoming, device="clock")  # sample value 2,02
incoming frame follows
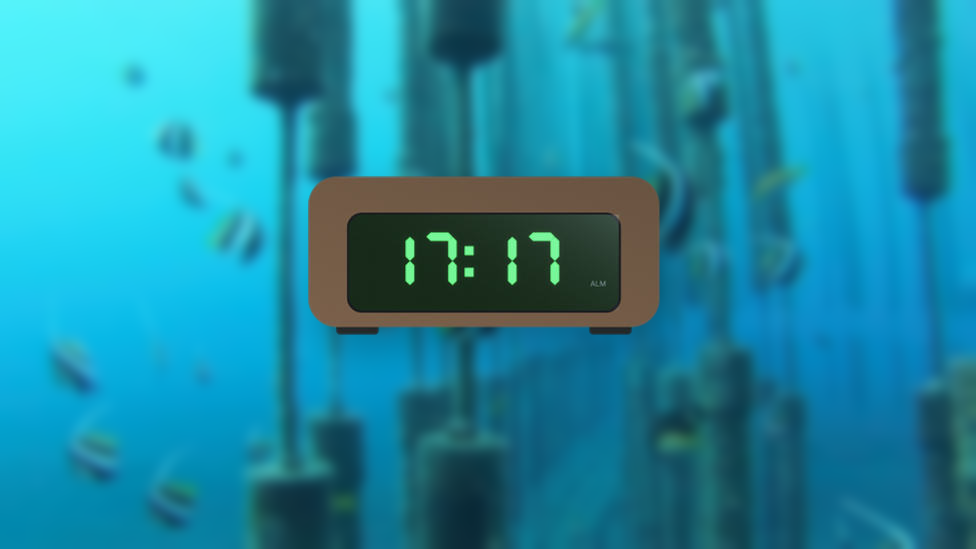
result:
17,17
